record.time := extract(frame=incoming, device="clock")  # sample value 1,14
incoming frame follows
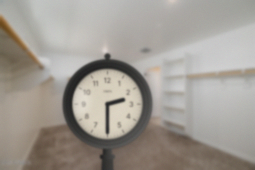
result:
2,30
